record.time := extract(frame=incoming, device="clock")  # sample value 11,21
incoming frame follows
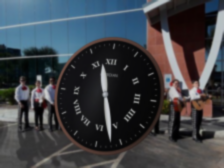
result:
11,27
